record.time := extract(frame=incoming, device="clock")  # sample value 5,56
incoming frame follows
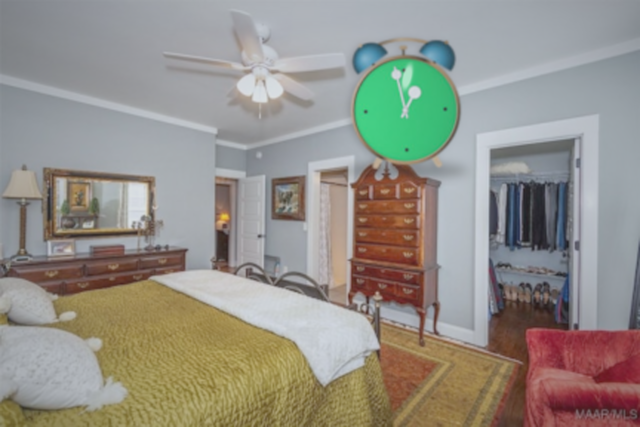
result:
12,58
